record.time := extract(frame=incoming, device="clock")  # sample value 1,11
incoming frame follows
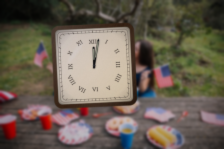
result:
12,02
